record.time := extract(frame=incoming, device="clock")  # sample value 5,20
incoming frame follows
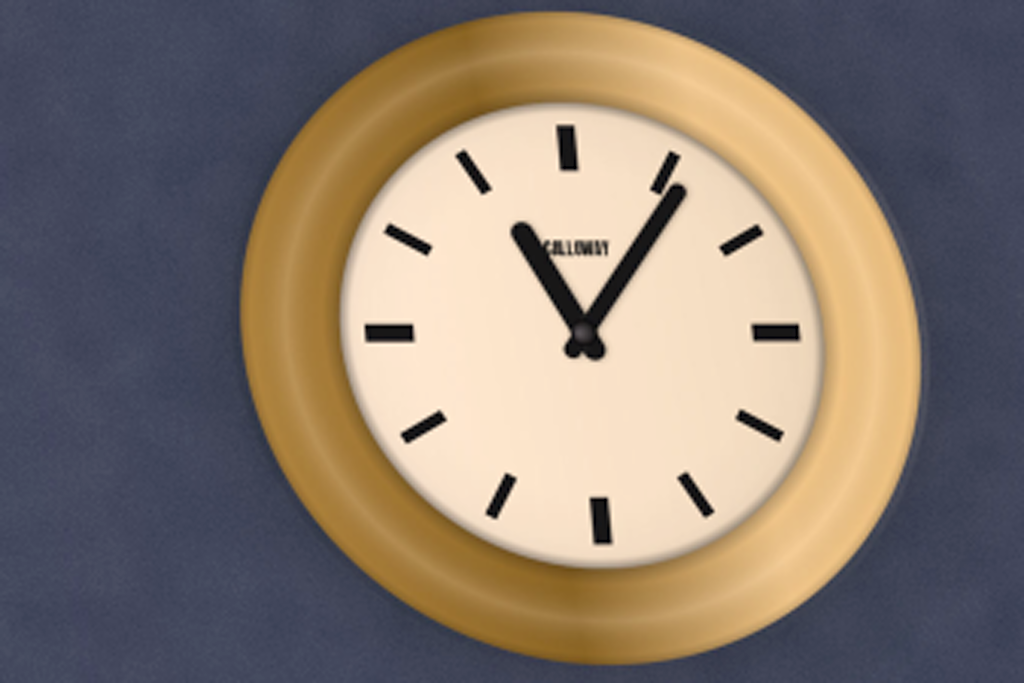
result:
11,06
